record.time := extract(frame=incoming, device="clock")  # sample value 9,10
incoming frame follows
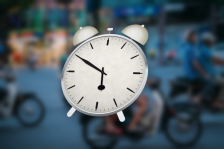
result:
5,50
